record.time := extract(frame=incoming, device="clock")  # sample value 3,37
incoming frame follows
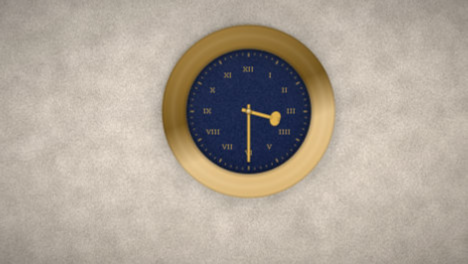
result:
3,30
